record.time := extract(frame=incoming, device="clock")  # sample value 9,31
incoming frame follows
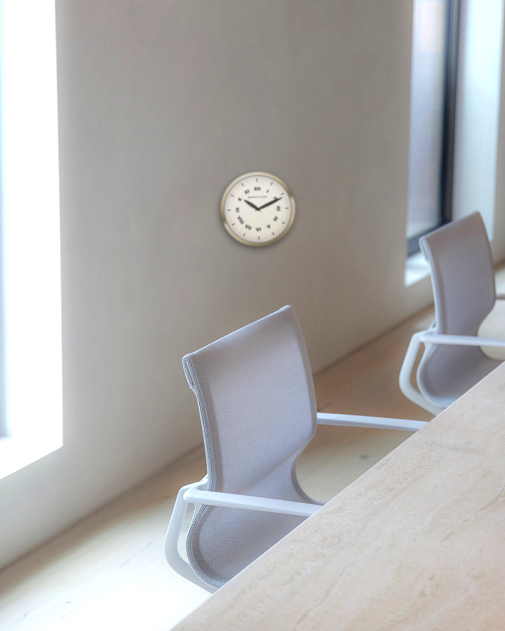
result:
10,11
